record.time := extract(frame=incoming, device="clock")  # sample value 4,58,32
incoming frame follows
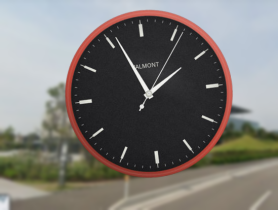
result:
1,56,06
